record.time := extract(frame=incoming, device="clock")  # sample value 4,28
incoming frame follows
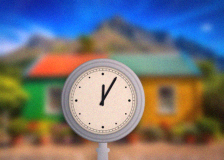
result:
12,05
